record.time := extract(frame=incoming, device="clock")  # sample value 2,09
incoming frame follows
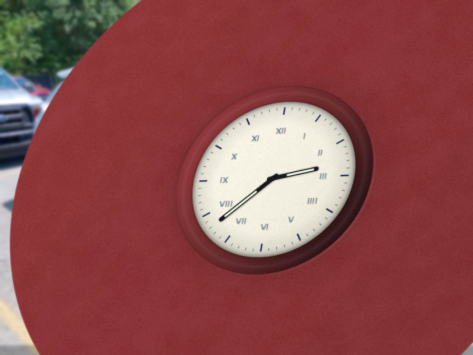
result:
2,38
